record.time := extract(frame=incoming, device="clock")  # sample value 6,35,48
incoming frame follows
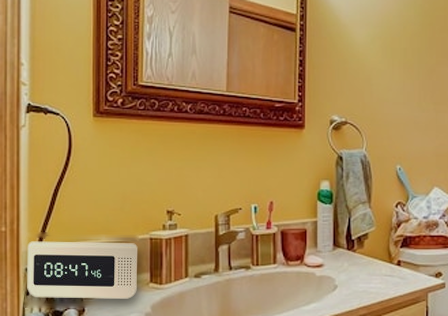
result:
8,47,46
